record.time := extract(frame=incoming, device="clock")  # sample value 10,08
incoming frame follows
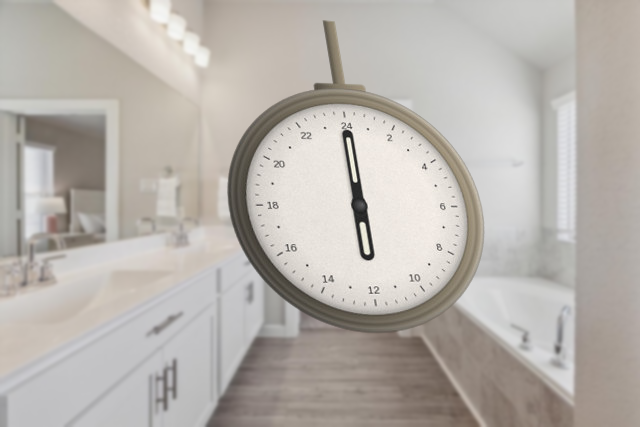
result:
12,00
